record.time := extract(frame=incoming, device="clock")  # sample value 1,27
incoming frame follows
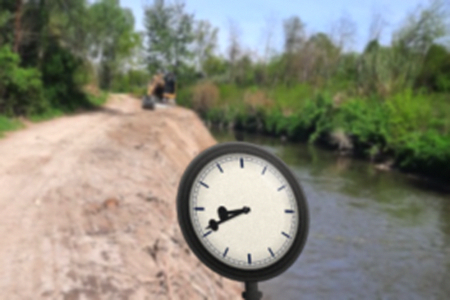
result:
8,41
